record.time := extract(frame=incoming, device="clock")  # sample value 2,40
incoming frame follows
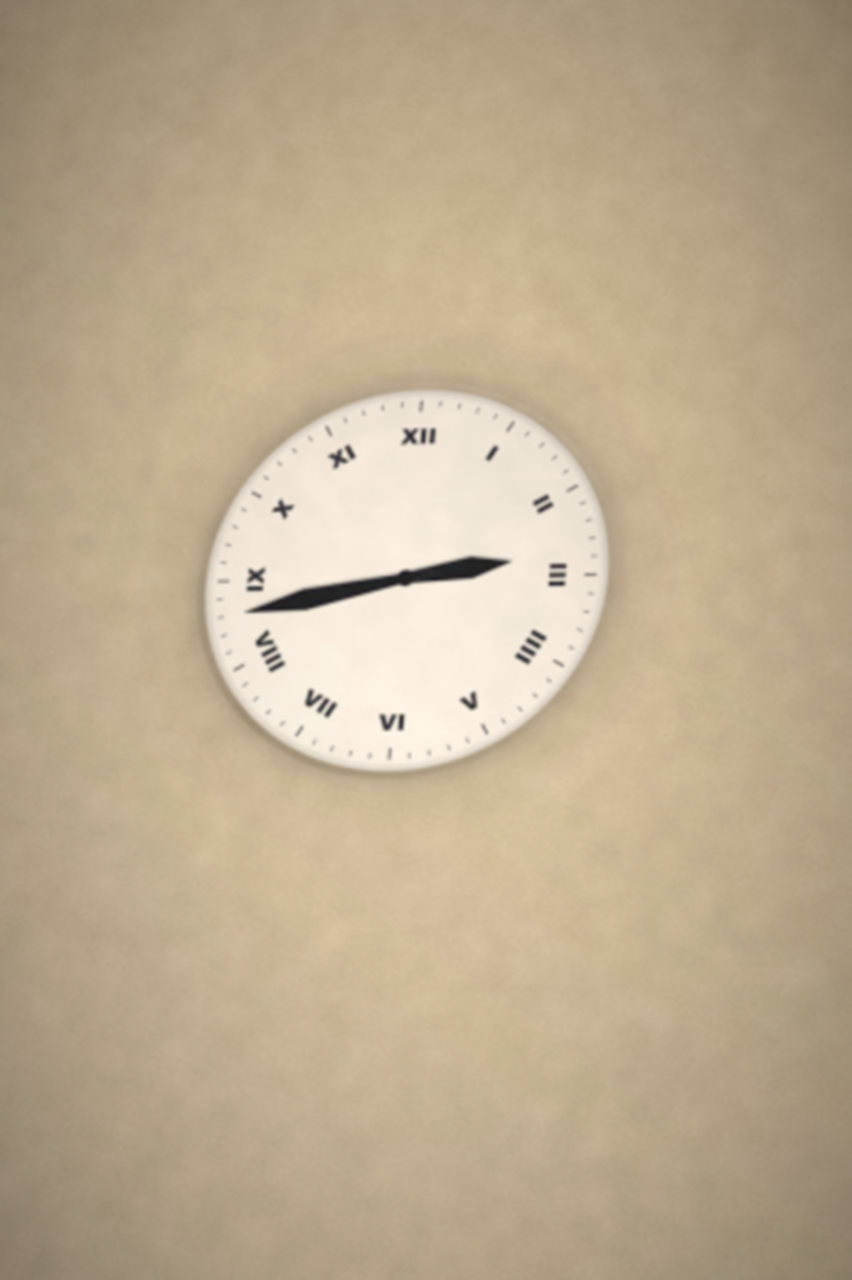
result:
2,43
